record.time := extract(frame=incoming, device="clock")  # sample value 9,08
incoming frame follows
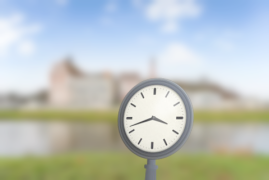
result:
3,42
